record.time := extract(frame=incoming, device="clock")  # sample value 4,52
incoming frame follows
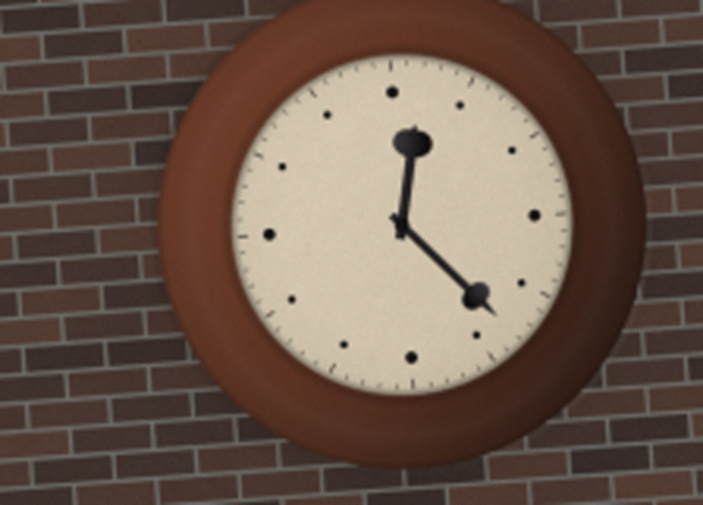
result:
12,23
